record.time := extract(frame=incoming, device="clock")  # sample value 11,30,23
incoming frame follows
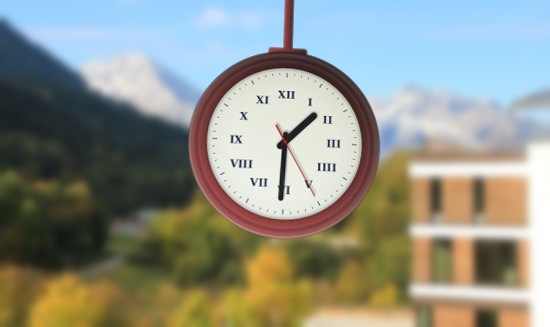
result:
1,30,25
